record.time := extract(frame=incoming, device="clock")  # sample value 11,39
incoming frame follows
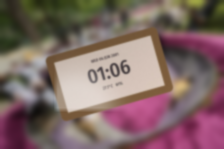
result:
1,06
